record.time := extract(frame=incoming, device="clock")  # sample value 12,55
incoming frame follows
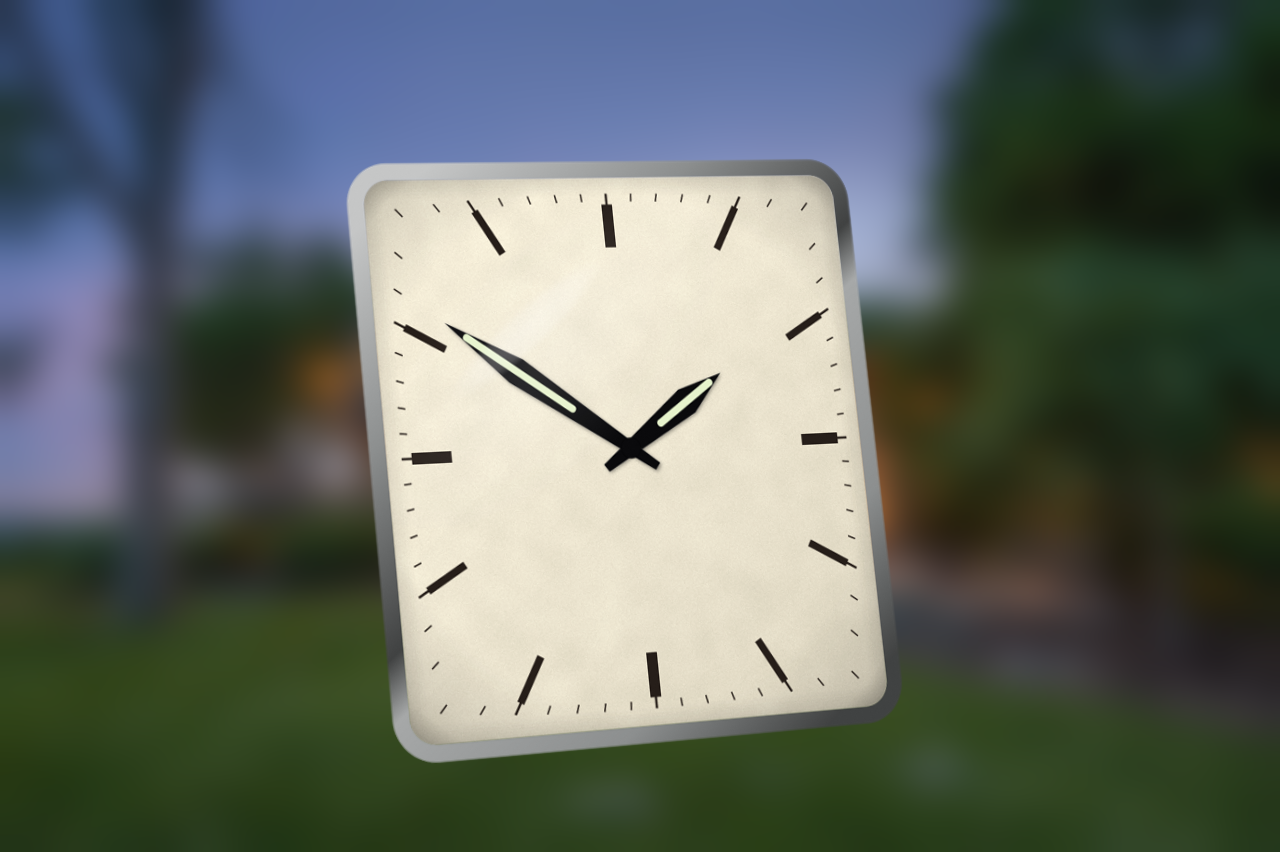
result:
1,51
